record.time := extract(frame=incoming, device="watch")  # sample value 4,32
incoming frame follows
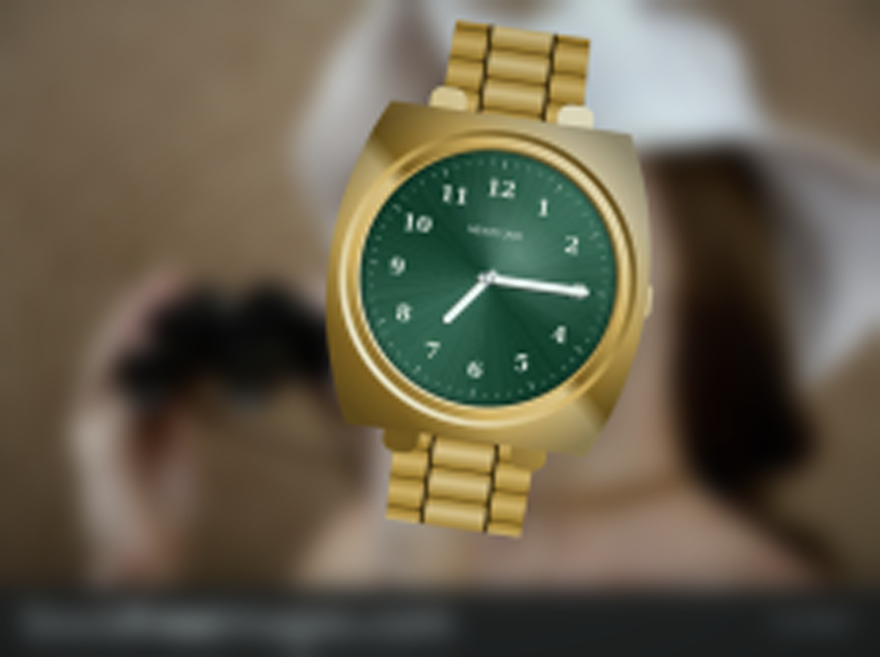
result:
7,15
